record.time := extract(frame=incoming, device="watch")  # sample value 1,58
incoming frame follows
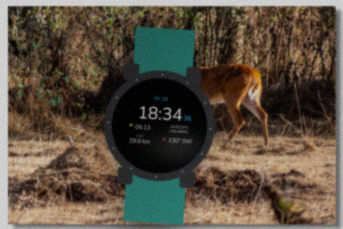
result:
18,34
